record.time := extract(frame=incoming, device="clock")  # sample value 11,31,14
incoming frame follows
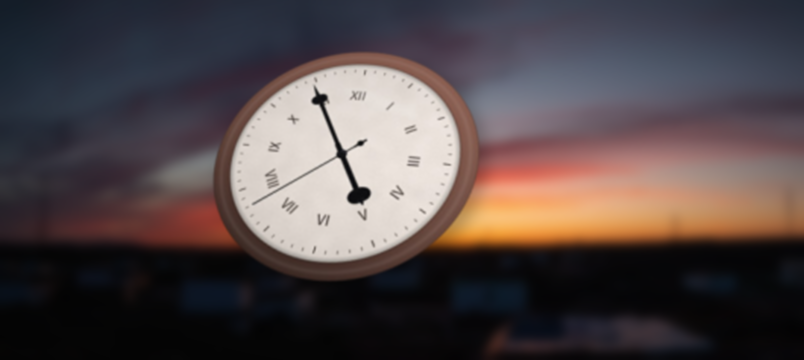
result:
4,54,38
